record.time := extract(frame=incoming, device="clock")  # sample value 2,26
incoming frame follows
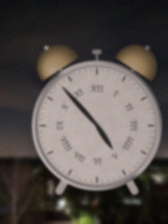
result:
4,53
